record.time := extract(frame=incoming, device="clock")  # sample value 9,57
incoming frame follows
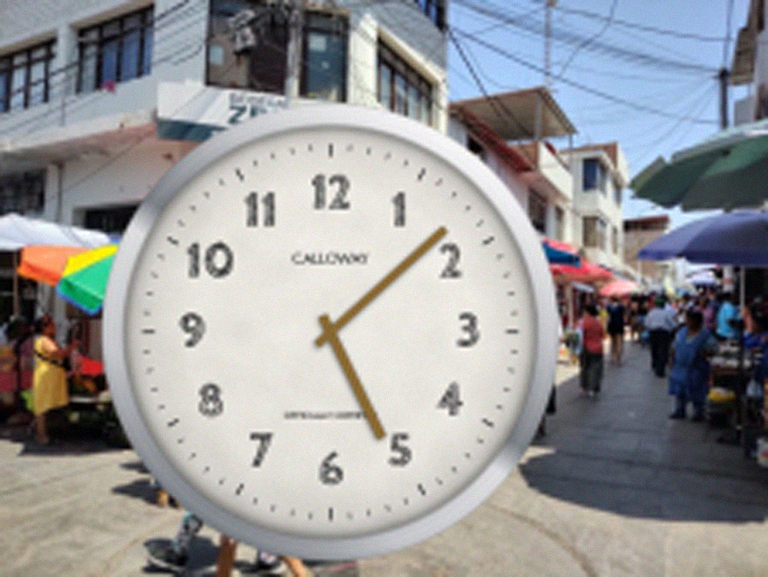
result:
5,08
